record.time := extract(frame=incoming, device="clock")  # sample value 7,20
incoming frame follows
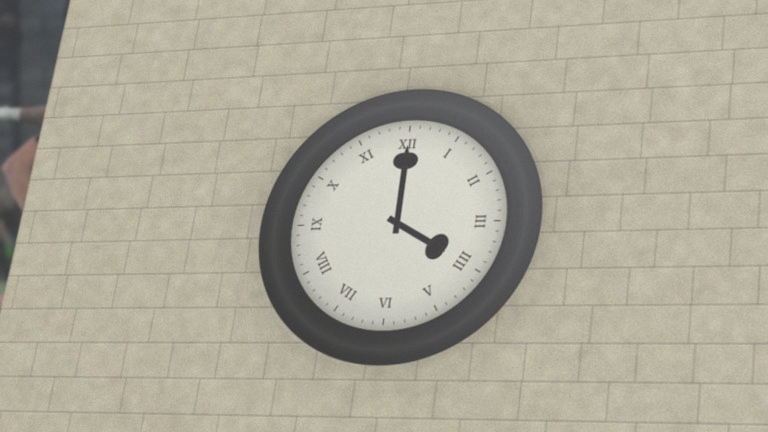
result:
4,00
